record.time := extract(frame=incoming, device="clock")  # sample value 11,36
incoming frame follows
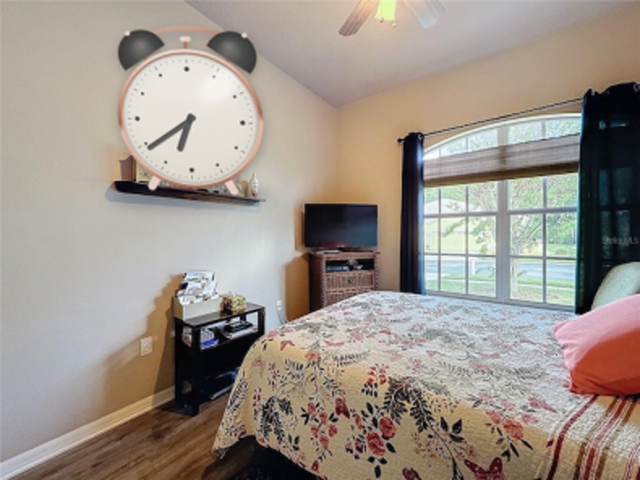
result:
6,39
